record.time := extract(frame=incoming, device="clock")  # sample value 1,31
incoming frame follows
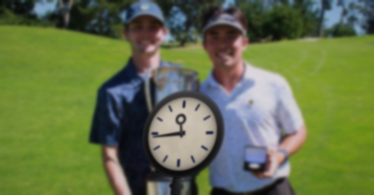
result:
11,44
